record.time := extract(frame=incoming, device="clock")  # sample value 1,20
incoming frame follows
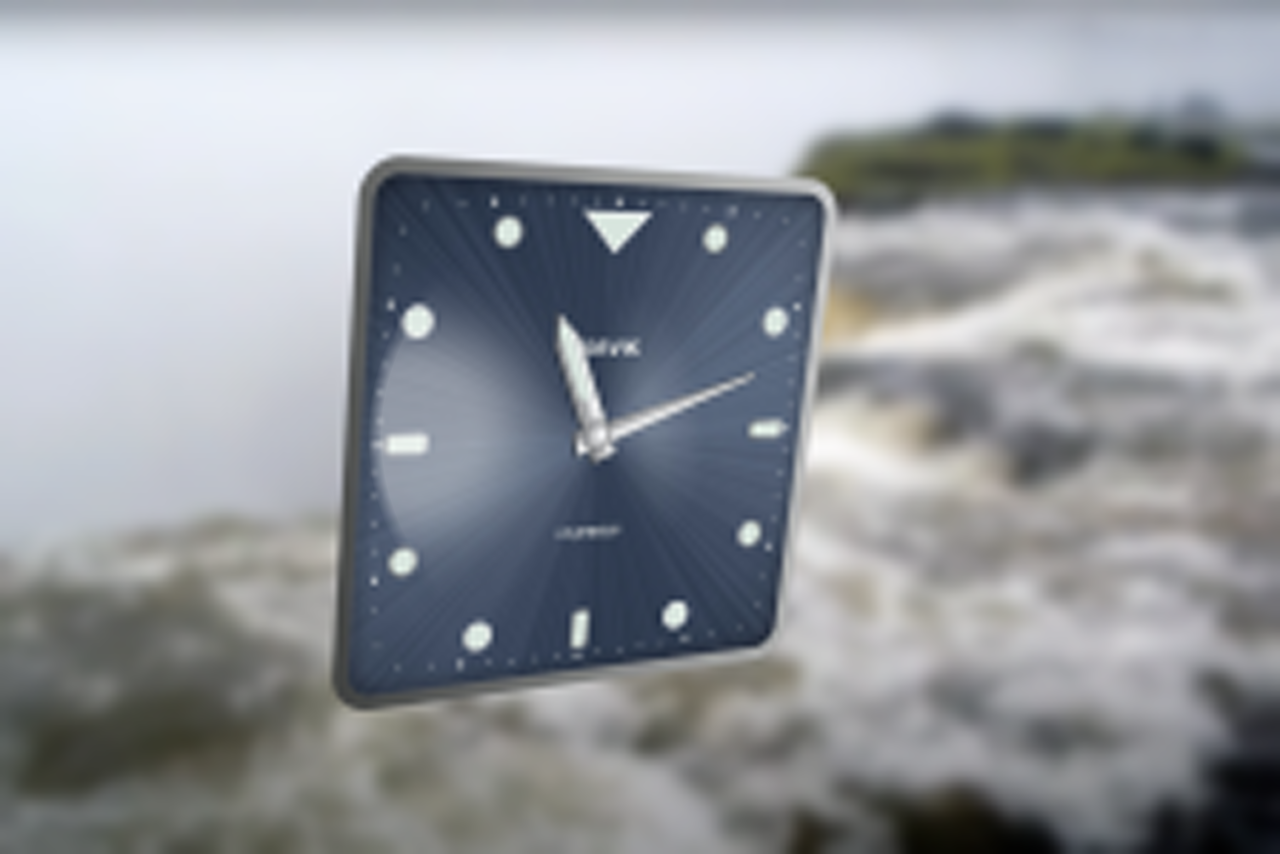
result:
11,12
